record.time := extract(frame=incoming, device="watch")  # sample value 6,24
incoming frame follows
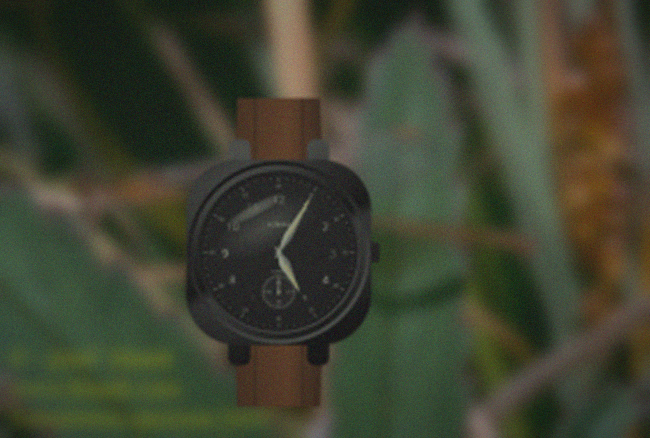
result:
5,05
